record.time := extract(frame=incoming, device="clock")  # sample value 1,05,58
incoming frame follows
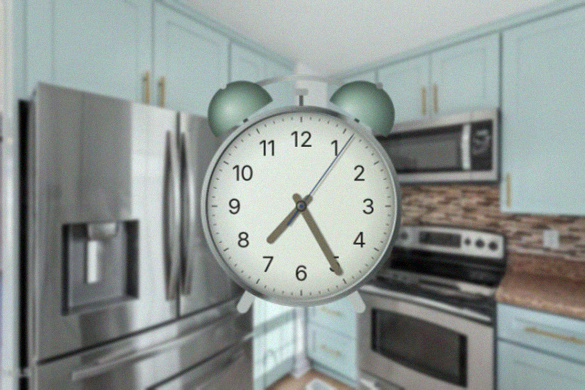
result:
7,25,06
